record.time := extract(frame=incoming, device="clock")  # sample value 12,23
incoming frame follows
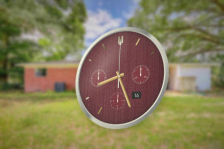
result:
8,26
